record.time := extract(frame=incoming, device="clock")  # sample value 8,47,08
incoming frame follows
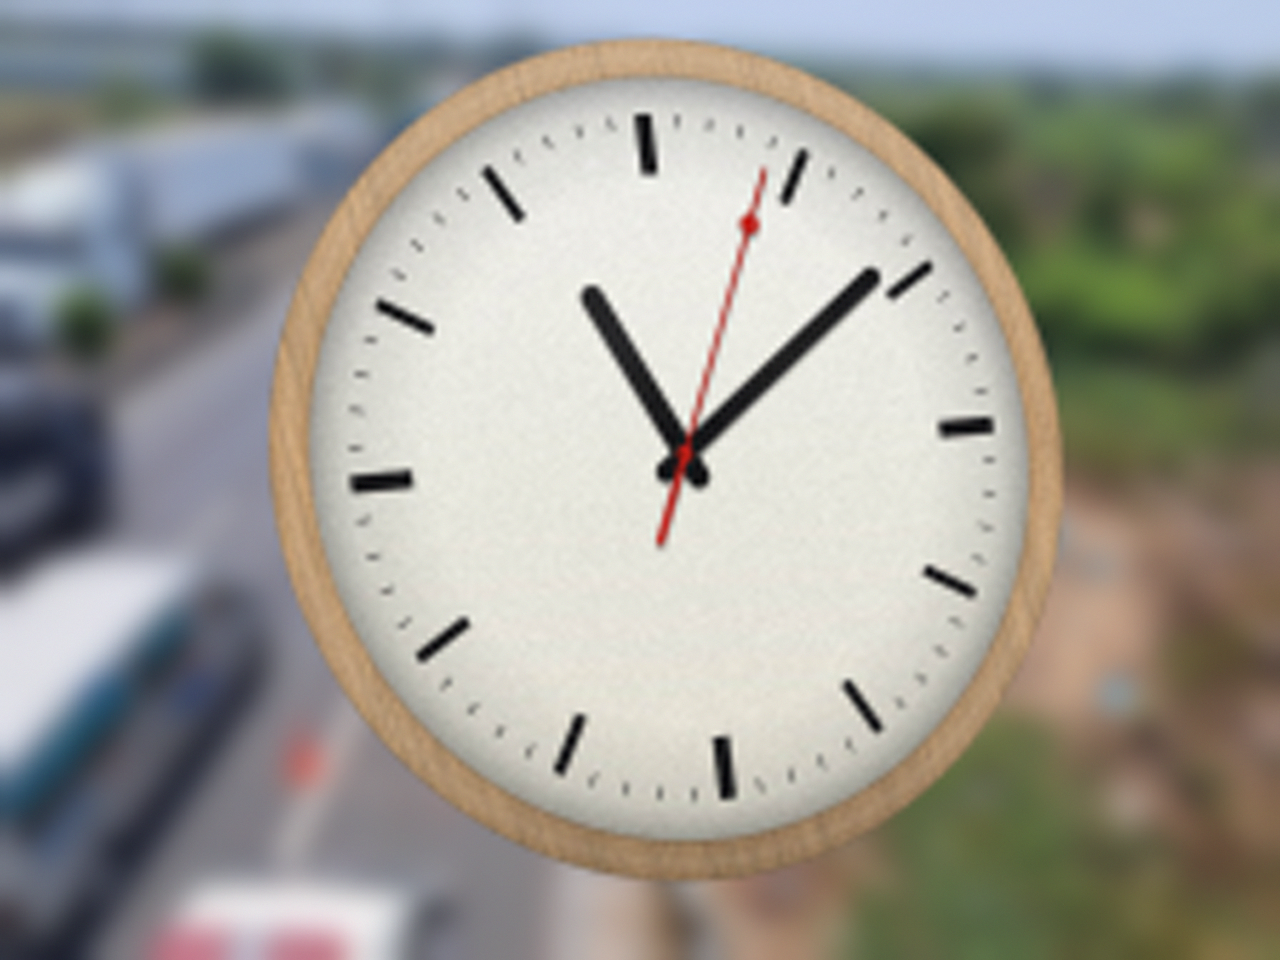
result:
11,09,04
